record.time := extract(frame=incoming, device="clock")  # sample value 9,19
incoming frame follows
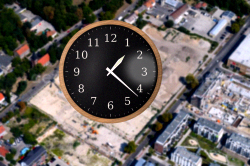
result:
1,22
